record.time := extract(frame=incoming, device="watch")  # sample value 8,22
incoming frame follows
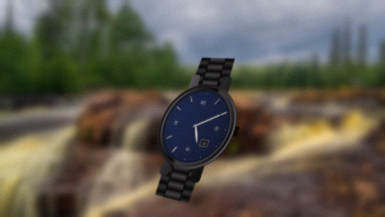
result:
5,10
